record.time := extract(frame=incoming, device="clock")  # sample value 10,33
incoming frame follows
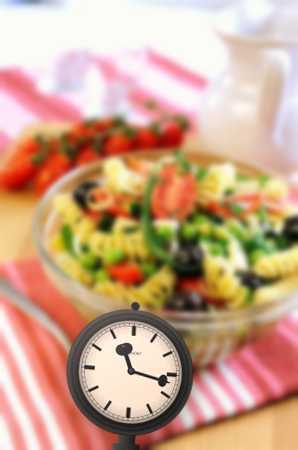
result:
11,17
